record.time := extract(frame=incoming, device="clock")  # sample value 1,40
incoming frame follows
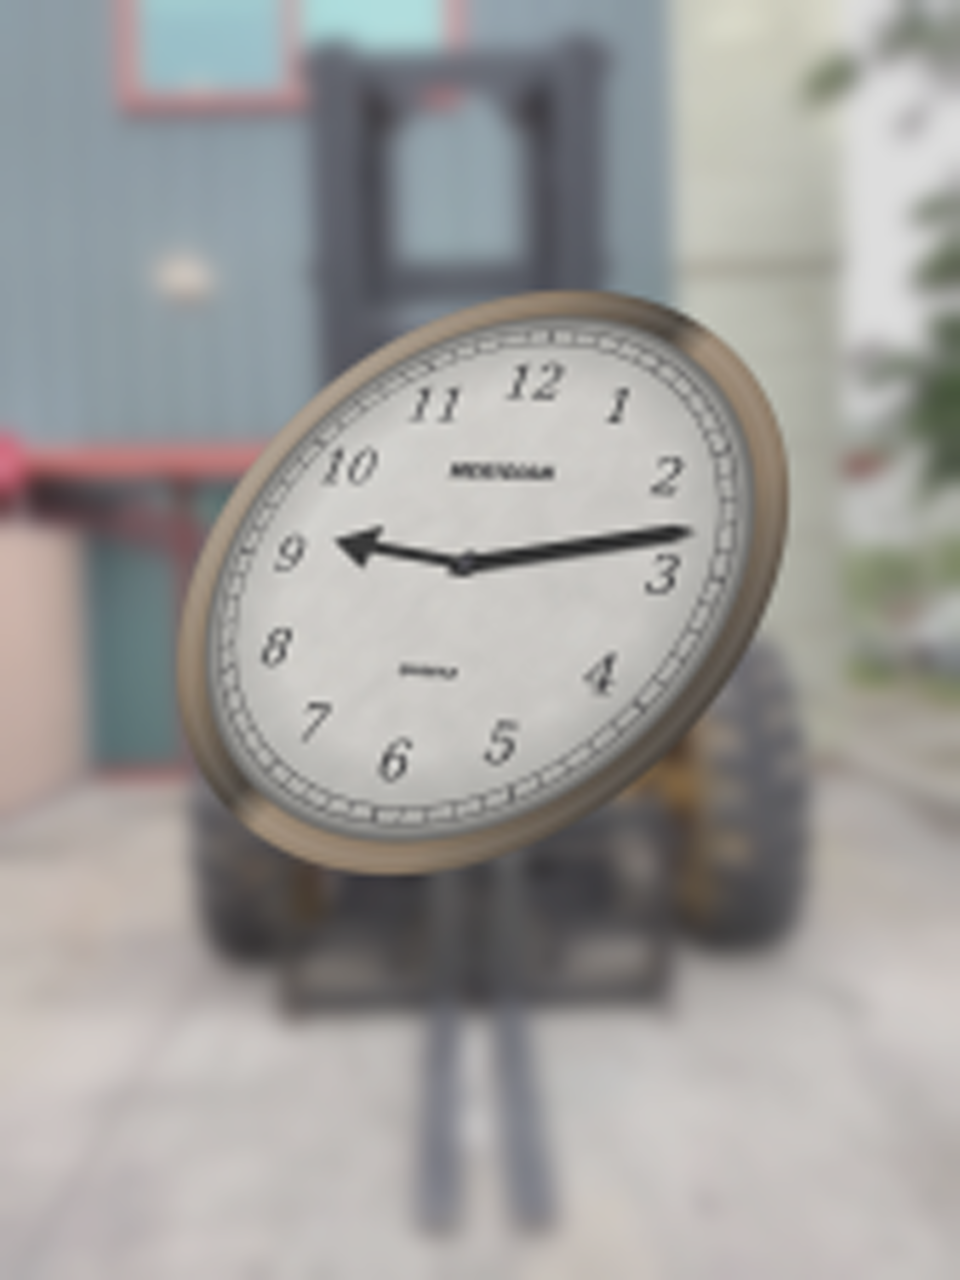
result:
9,13
